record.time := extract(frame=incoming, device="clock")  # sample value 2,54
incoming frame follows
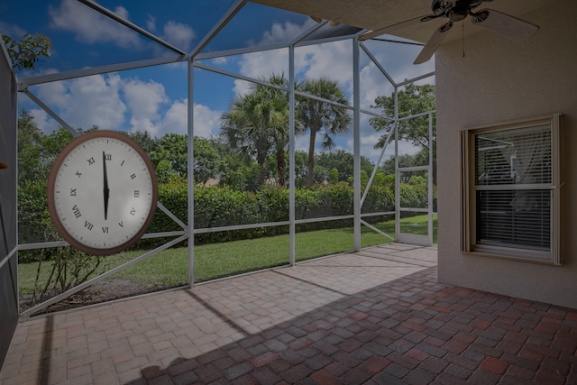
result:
5,59
